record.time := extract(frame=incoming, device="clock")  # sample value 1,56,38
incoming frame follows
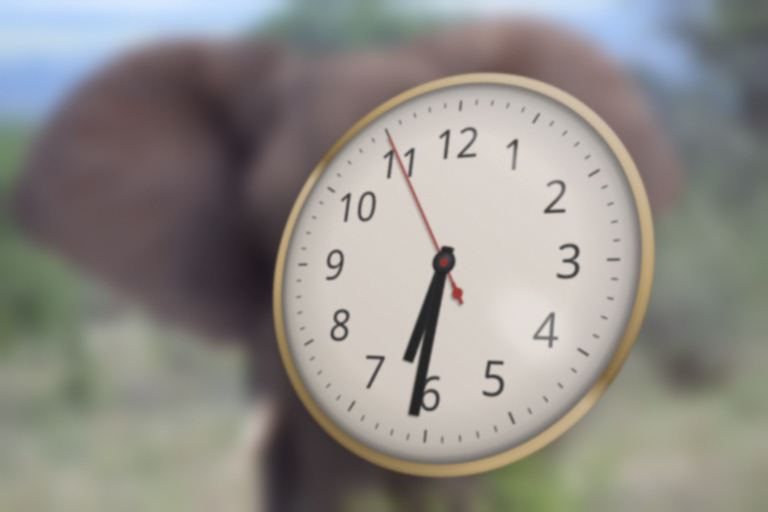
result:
6,30,55
